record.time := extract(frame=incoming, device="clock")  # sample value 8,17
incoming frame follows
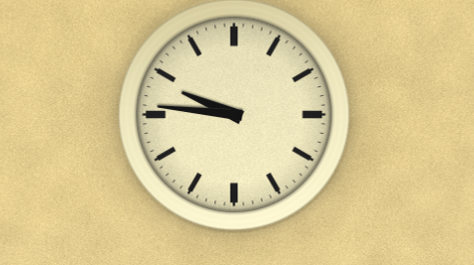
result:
9,46
